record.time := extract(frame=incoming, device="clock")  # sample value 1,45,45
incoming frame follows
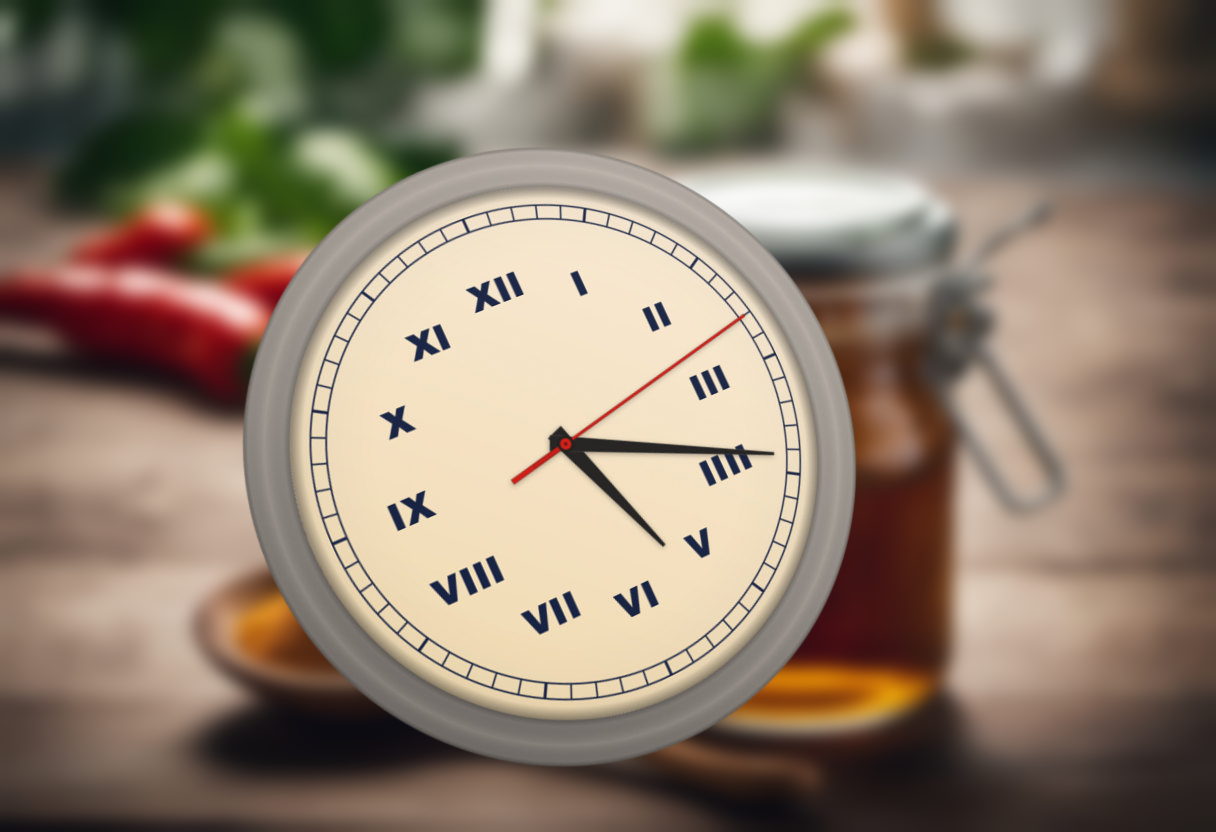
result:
5,19,13
